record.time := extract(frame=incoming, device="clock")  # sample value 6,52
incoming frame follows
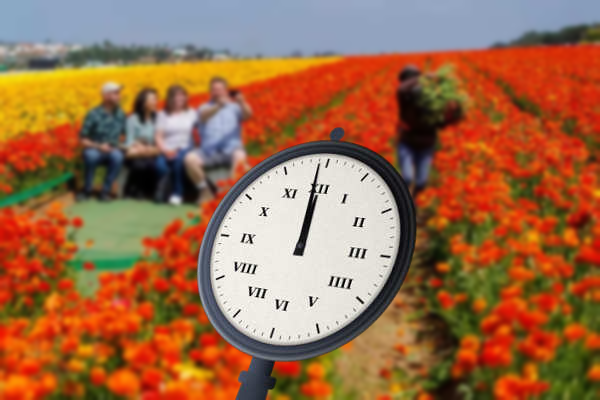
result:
11,59
